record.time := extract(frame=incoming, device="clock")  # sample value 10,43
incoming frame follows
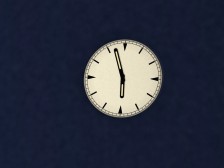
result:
5,57
